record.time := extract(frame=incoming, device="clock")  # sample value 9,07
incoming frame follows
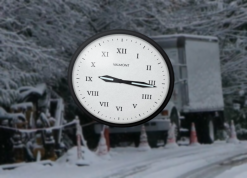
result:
9,16
